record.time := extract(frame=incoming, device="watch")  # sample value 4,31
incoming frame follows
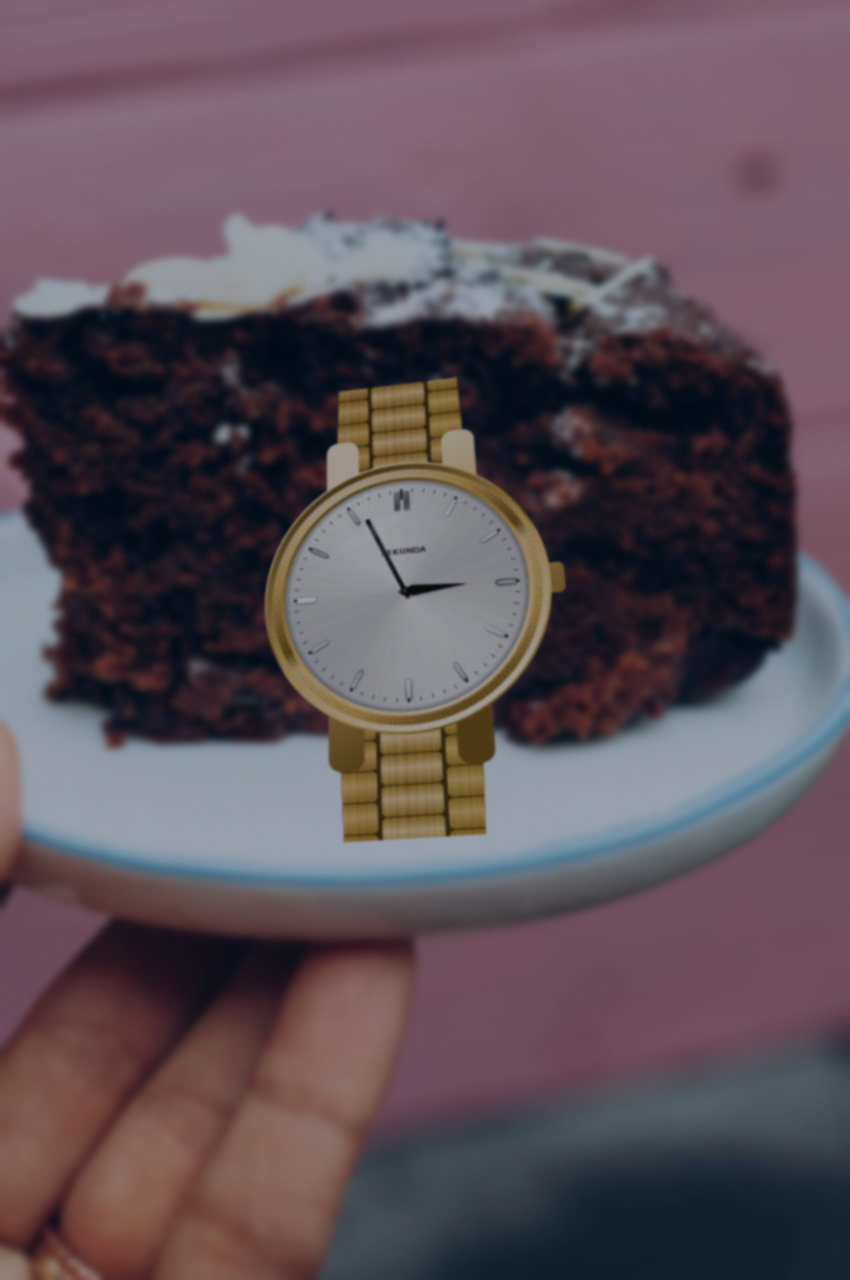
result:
2,56
